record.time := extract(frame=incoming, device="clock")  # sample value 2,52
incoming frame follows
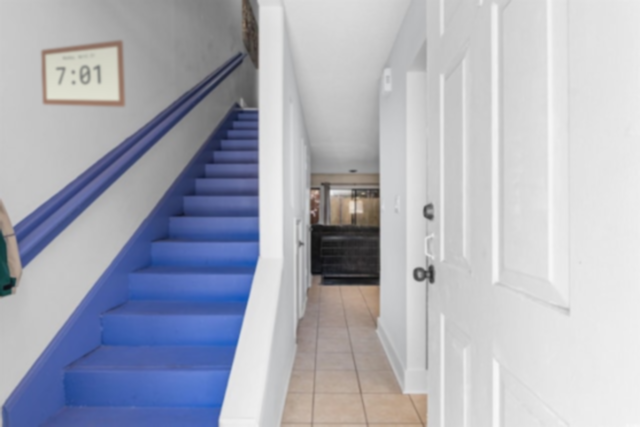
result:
7,01
